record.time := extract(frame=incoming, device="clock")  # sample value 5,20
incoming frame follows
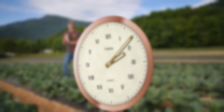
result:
2,08
